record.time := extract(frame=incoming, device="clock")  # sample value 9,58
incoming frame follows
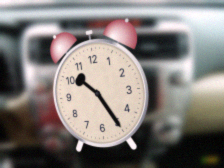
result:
10,25
